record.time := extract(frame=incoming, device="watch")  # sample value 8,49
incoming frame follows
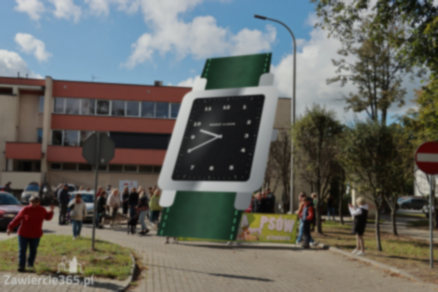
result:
9,40
